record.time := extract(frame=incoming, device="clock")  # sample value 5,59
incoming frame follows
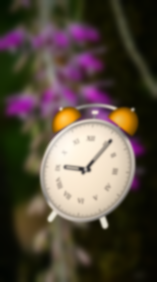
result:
9,06
